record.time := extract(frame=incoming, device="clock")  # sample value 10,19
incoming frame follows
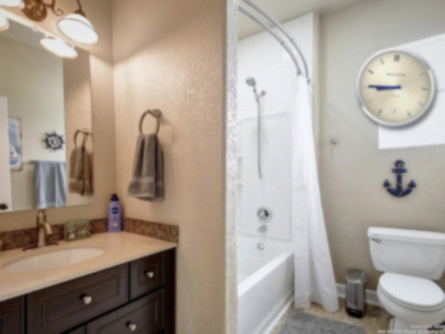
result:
8,45
